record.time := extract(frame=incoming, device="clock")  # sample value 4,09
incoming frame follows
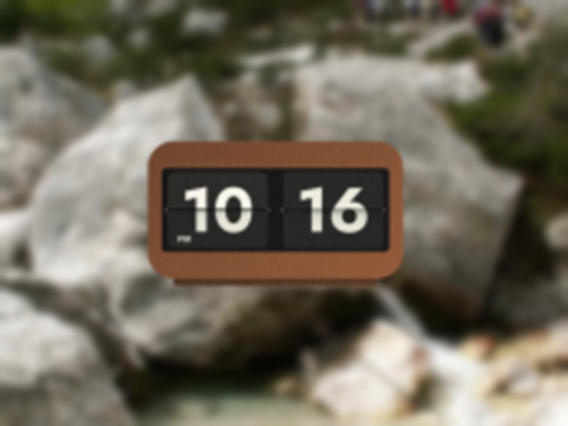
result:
10,16
